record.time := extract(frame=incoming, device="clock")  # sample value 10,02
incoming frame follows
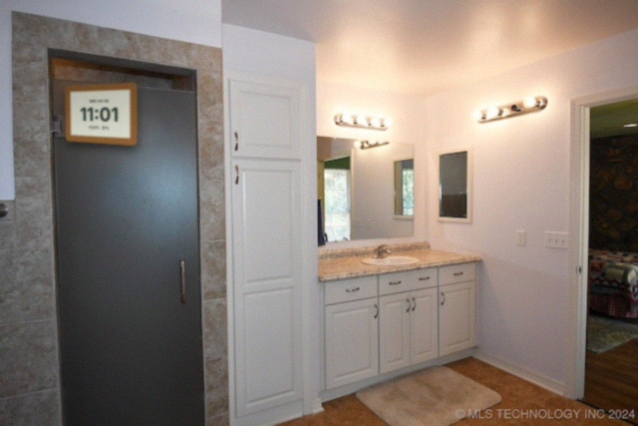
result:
11,01
